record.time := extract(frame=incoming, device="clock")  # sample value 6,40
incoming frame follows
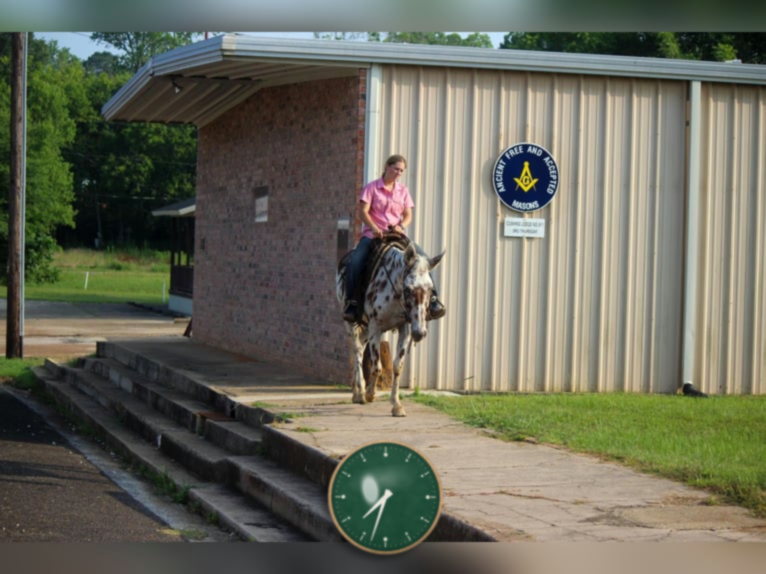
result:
7,33
